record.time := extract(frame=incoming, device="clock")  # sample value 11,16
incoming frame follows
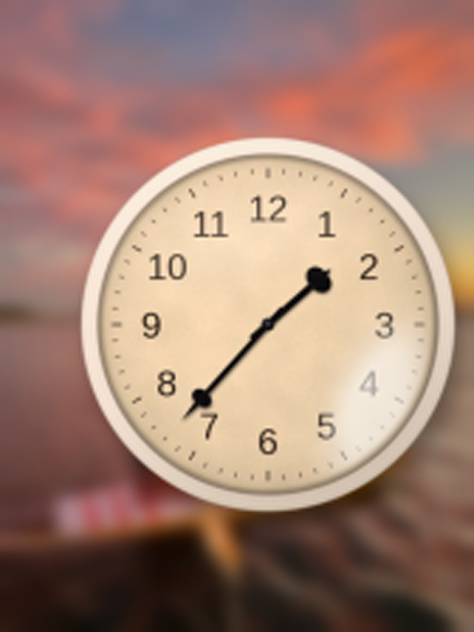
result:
1,37
